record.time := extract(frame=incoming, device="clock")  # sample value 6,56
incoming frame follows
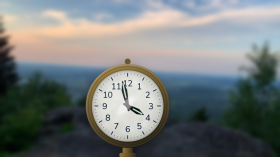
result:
3,58
